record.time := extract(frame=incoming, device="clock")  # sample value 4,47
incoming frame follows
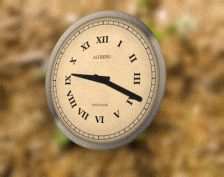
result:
9,19
